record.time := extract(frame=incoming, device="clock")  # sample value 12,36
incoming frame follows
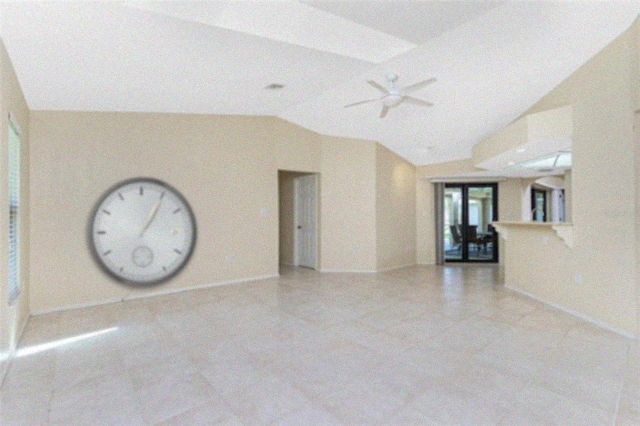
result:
1,05
